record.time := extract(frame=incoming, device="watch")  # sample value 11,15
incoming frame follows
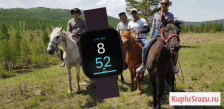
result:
8,52
